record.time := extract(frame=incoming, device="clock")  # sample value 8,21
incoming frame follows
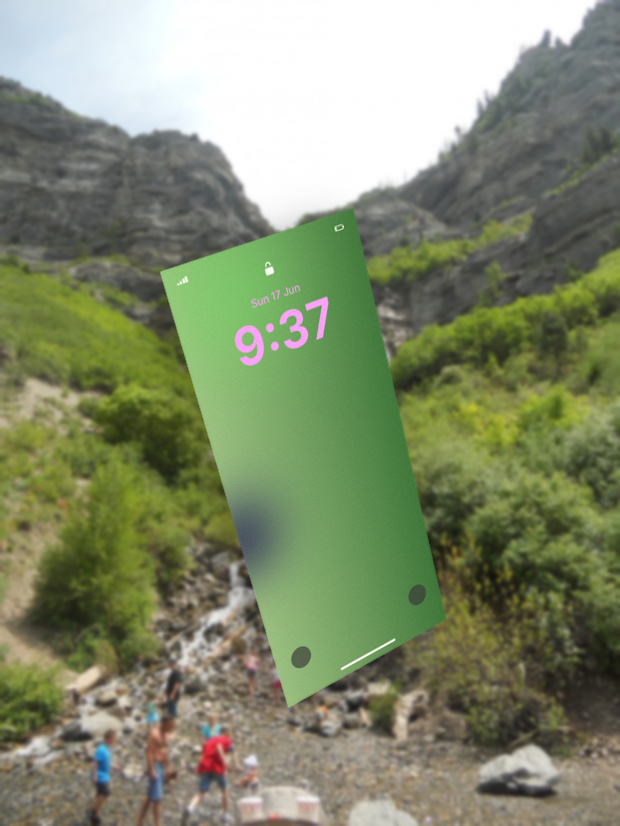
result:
9,37
